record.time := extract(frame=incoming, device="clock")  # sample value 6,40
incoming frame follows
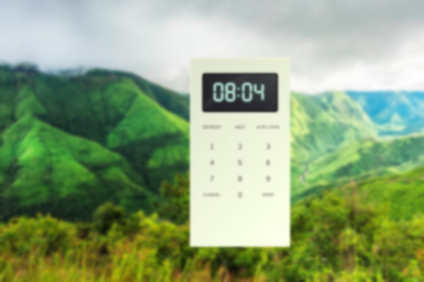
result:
8,04
